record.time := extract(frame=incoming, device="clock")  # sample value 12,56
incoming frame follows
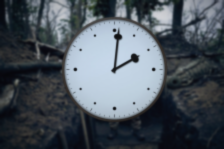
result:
2,01
